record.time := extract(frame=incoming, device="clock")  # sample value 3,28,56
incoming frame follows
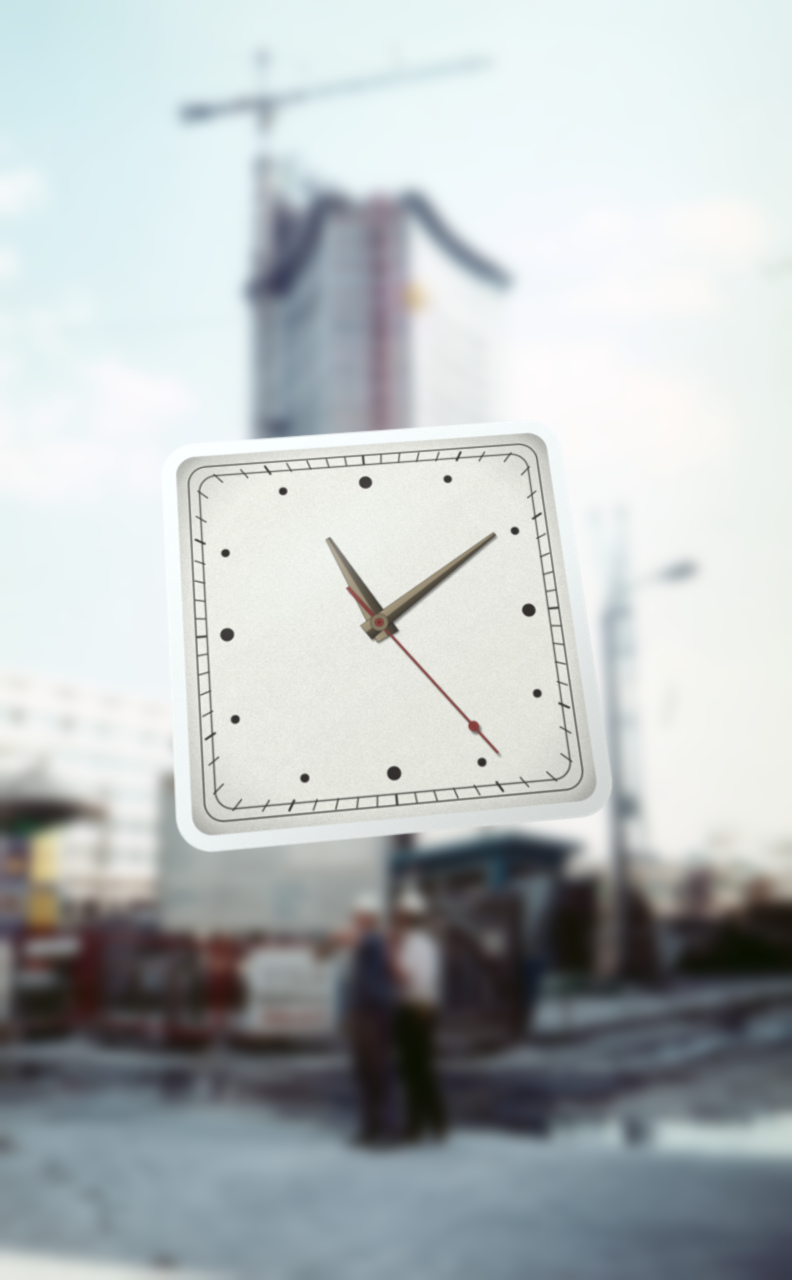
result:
11,09,24
